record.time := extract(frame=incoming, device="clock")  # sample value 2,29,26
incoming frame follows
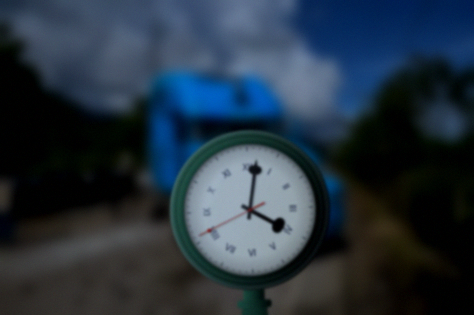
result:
4,01,41
